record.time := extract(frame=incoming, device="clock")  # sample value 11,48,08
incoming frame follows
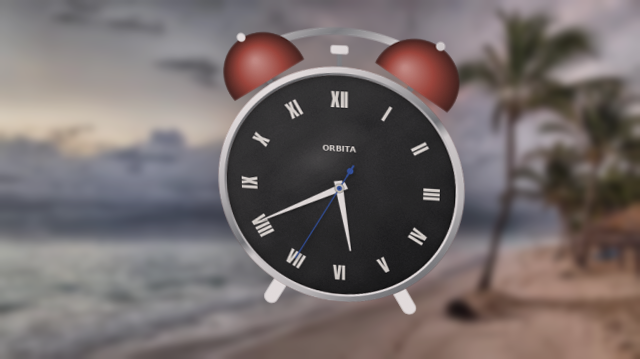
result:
5,40,35
